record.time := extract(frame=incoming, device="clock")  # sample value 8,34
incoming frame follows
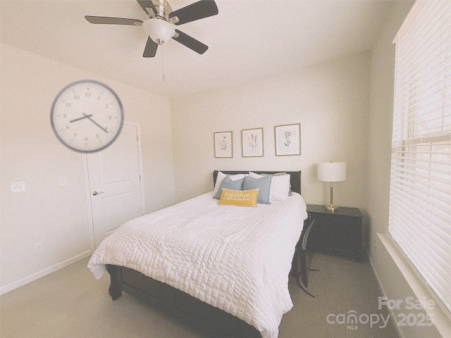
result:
8,21
